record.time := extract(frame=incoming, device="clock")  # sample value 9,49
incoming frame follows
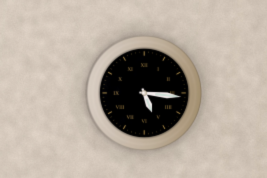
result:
5,16
